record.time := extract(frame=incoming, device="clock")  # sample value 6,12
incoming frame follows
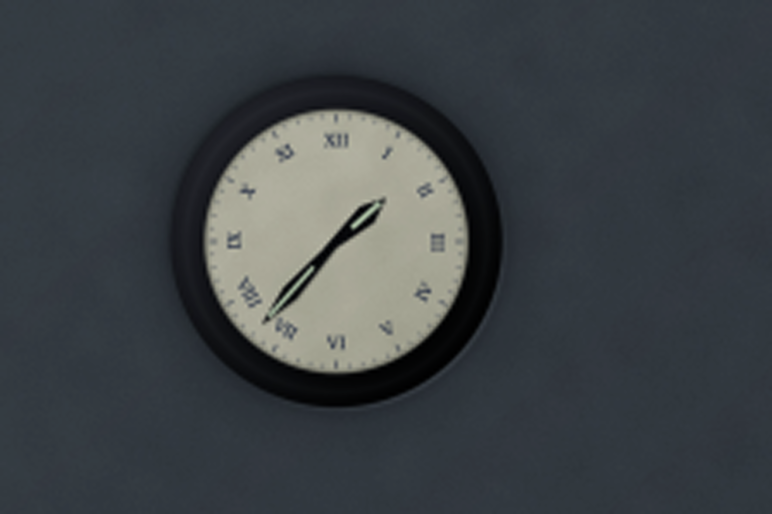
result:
1,37
